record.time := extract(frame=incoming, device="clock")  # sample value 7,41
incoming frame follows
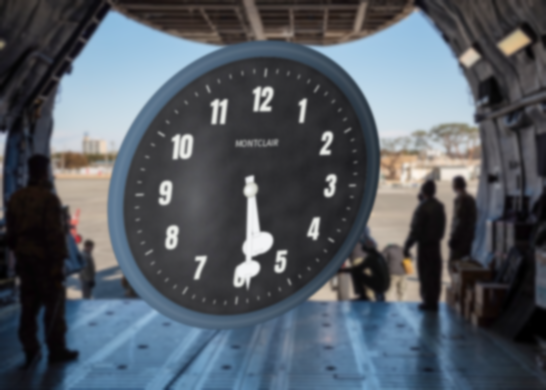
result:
5,29
